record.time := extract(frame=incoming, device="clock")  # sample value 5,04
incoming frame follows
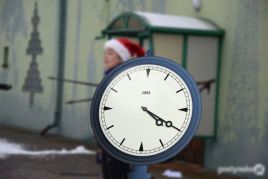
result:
4,20
